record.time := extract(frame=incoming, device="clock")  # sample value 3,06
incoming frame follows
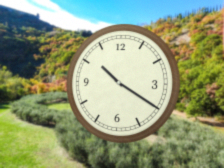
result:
10,20
